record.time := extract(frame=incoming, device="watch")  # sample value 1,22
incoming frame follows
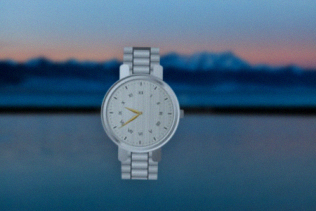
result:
9,39
